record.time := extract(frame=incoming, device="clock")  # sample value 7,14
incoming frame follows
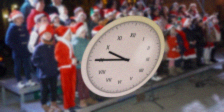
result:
9,45
